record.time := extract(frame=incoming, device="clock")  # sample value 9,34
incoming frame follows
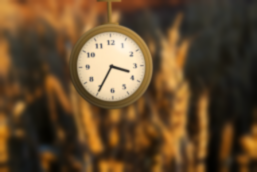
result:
3,35
